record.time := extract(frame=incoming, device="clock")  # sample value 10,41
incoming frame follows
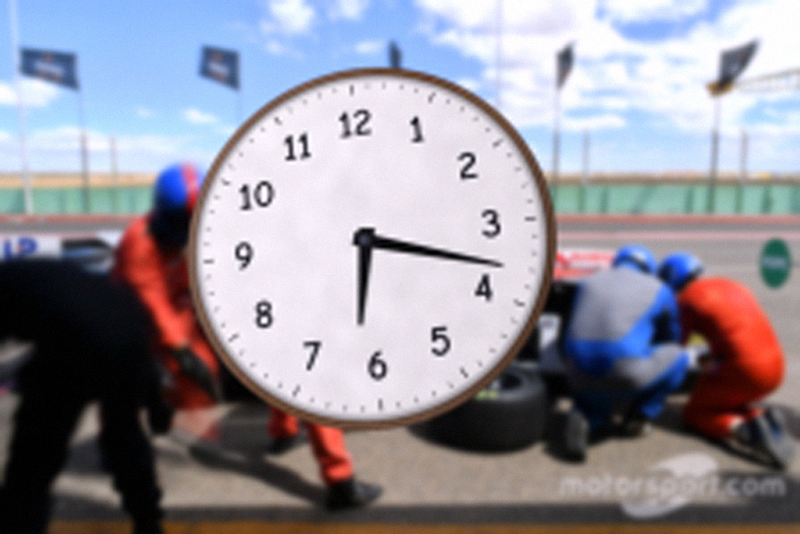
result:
6,18
